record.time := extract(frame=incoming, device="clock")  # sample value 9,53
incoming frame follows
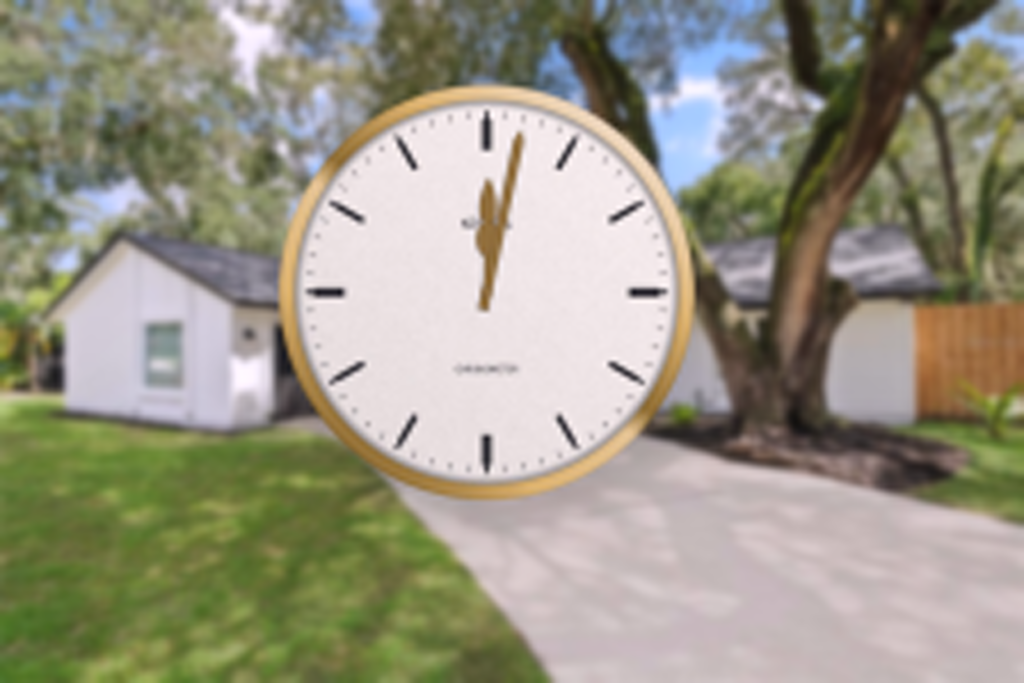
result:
12,02
